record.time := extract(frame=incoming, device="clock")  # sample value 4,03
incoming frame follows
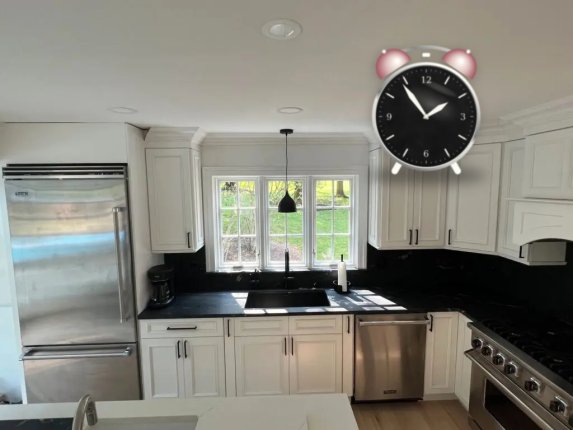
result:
1,54
